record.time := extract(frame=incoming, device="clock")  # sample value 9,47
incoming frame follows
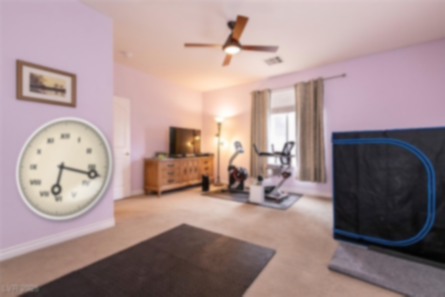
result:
6,17
